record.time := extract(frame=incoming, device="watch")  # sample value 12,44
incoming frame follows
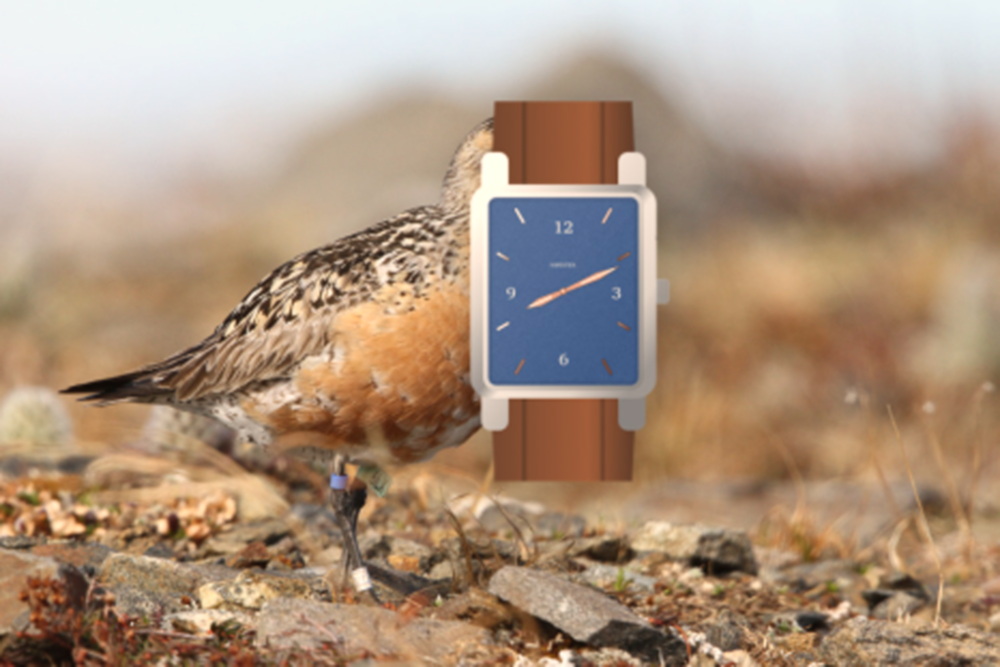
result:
8,11
